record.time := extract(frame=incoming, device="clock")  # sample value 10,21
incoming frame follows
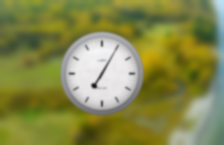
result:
7,05
